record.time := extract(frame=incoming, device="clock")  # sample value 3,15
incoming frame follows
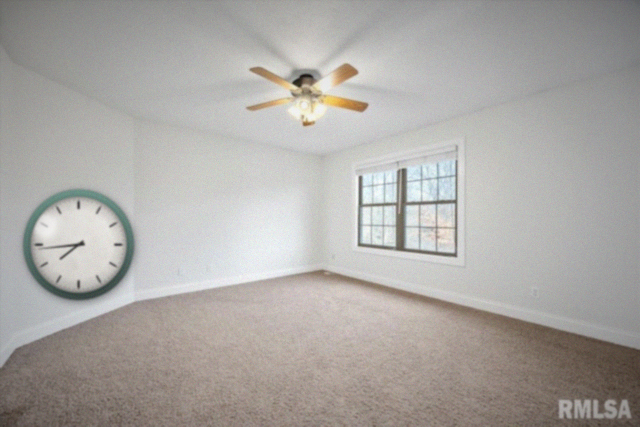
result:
7,44
